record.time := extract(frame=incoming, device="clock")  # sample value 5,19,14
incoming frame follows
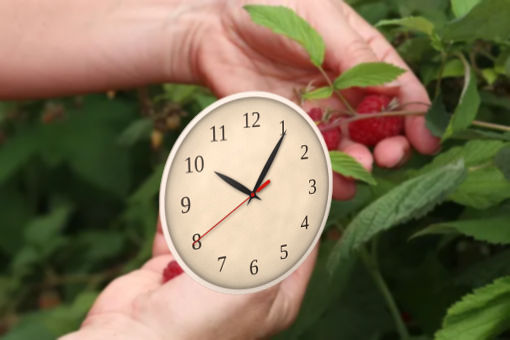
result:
10,05,40
